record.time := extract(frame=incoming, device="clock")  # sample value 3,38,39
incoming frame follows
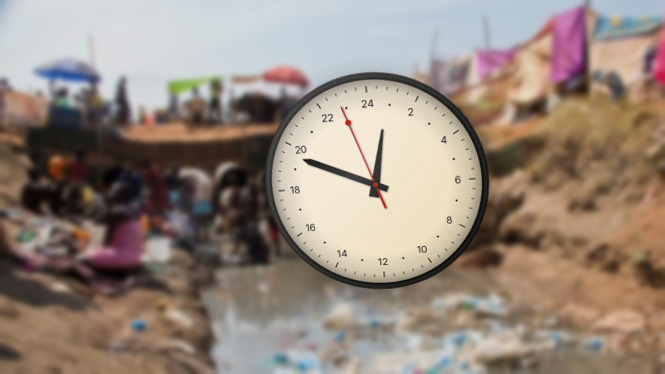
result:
0,48,57
